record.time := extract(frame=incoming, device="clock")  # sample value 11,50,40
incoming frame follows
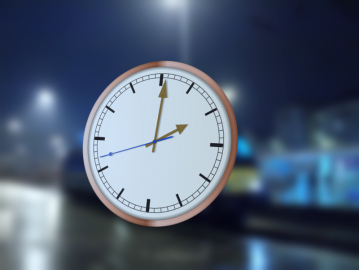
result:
2,00,42
